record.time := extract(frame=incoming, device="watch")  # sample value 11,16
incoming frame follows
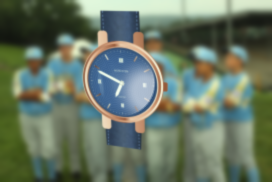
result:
6,49
